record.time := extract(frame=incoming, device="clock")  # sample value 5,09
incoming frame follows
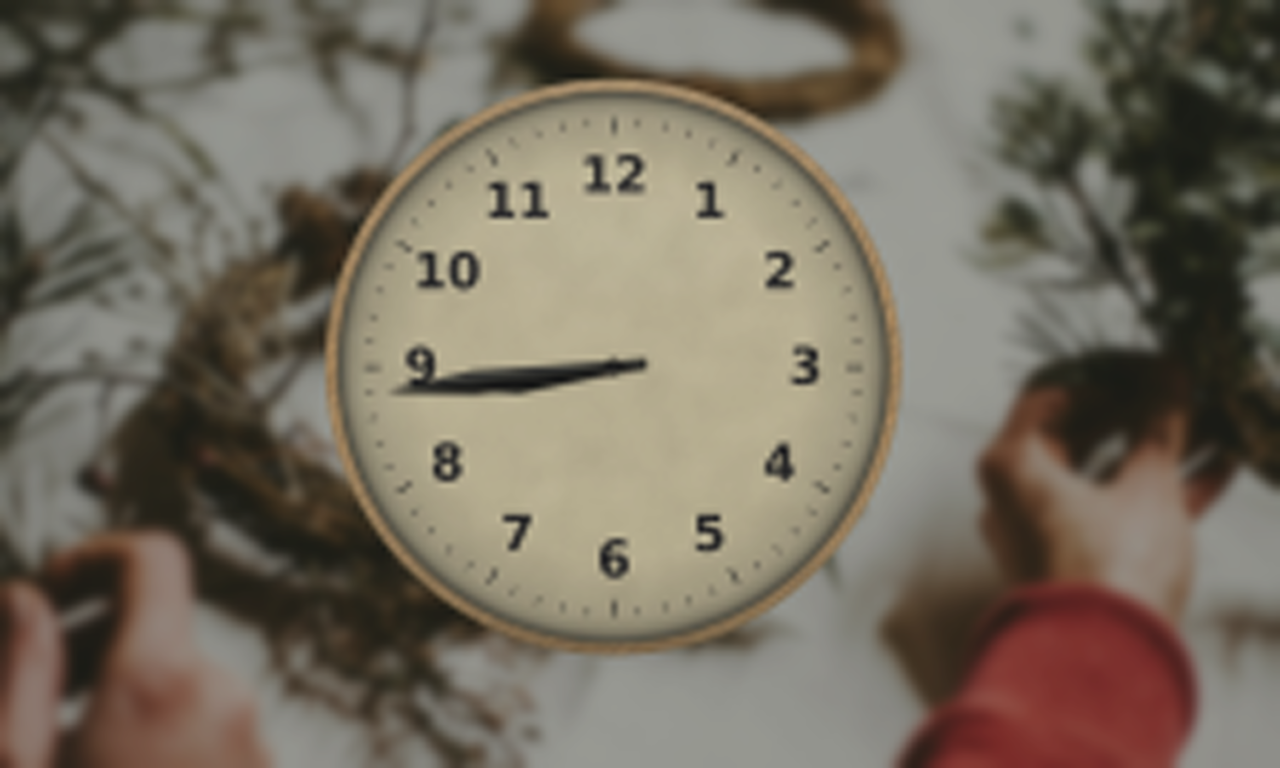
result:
8,44
